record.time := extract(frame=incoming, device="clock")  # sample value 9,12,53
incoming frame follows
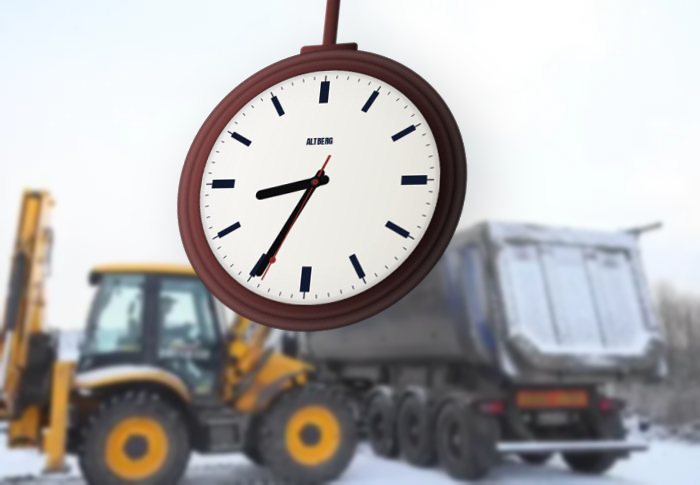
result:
8,34,34
